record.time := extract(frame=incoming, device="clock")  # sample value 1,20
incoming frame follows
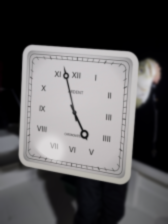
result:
4,57
